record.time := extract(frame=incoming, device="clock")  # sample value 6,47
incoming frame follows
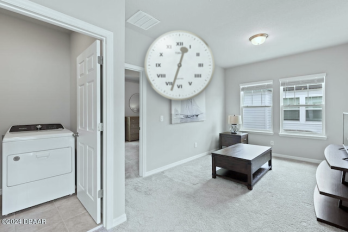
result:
12,33
